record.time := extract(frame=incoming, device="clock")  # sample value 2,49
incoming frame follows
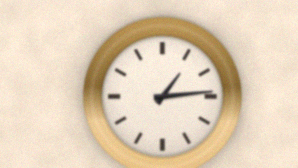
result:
1,14
